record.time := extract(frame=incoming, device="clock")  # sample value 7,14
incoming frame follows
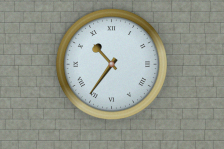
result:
10,36
